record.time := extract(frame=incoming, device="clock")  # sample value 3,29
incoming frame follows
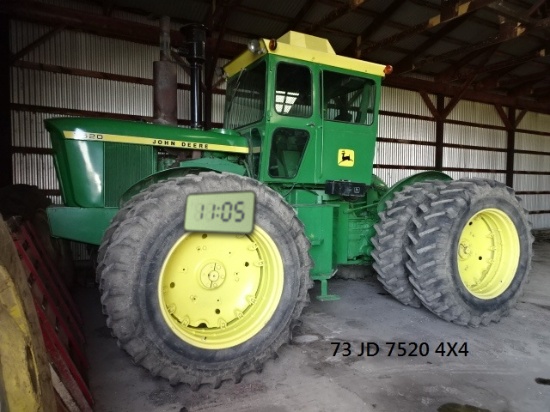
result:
11,05
